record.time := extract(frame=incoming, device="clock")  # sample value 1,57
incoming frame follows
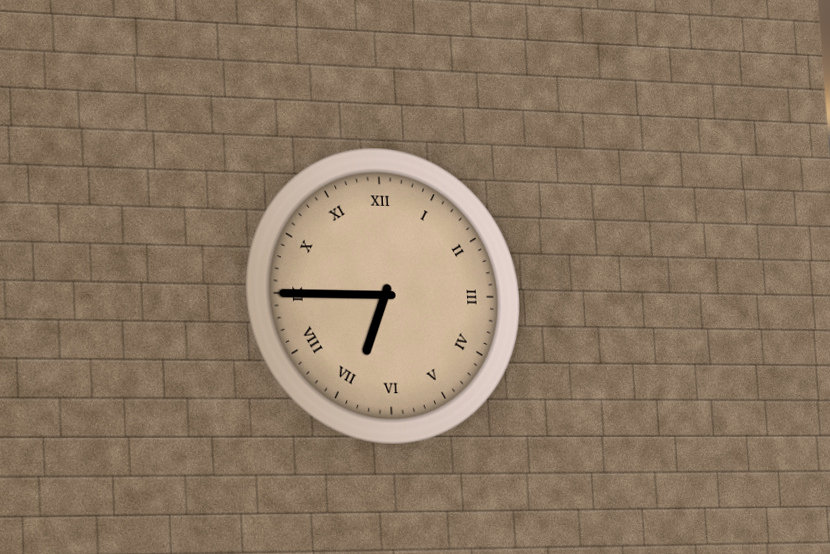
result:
6,45
